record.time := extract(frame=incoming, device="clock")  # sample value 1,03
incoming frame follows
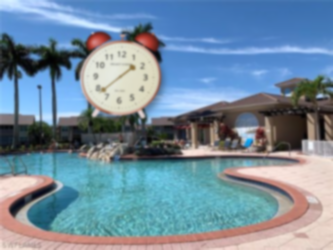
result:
1,38
